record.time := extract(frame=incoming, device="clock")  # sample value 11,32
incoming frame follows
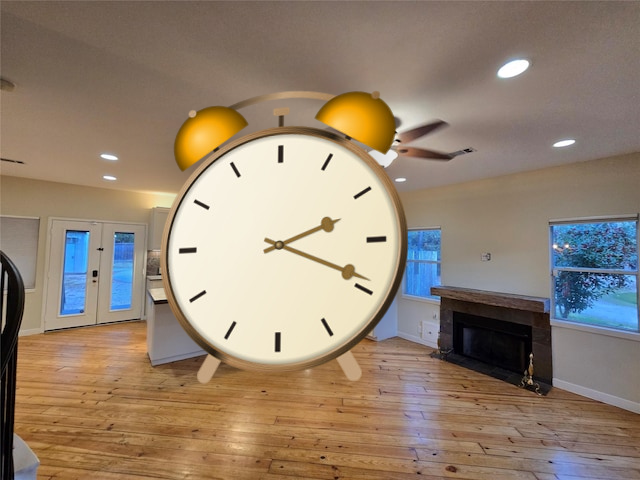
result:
2,19
